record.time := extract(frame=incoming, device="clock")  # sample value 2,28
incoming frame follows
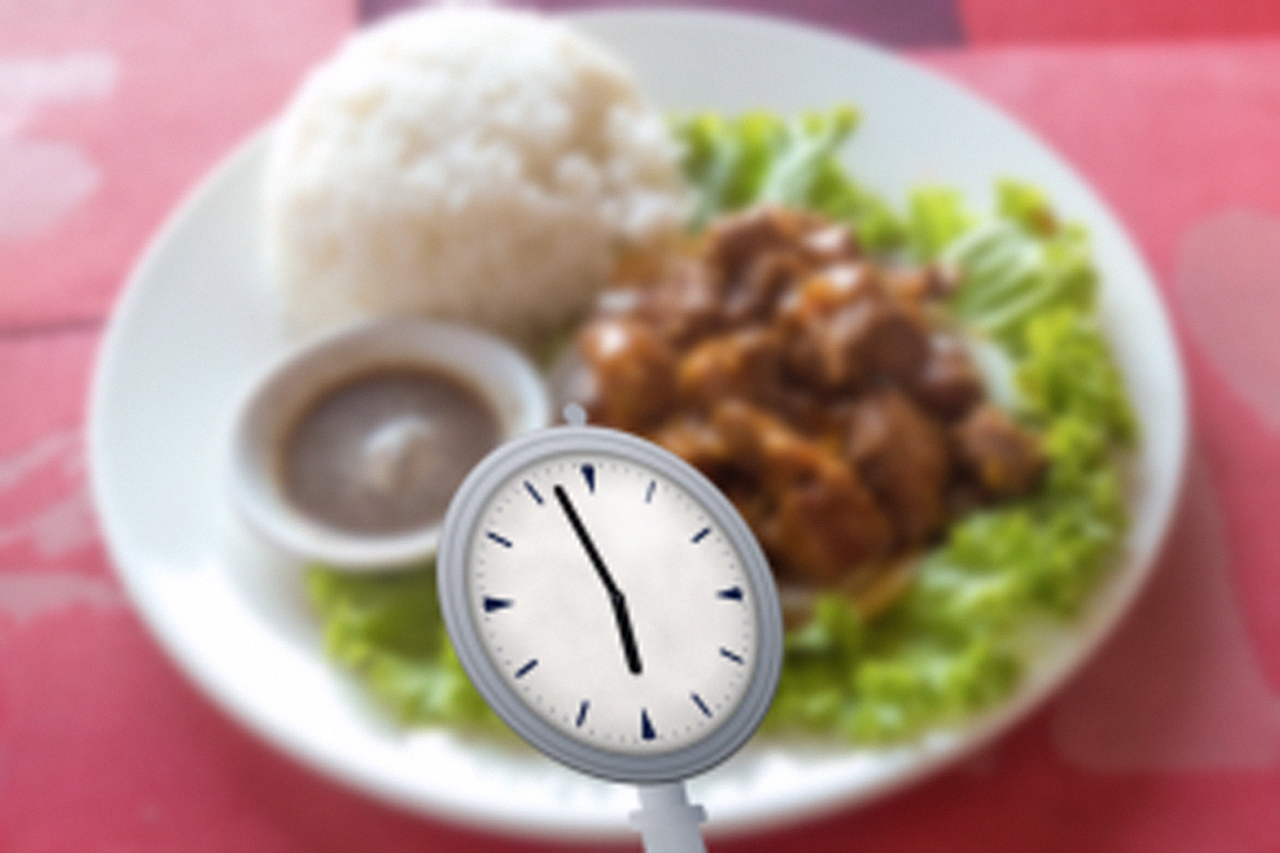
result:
5,57
